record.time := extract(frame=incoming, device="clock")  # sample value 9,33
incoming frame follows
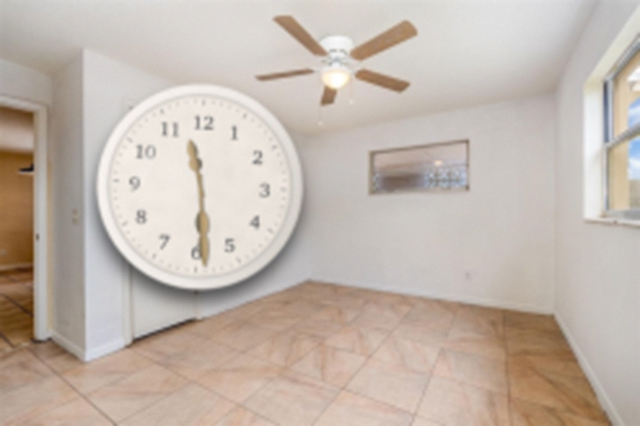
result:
11,29
